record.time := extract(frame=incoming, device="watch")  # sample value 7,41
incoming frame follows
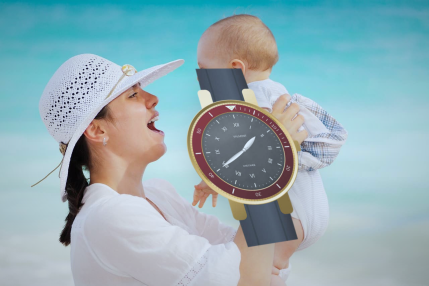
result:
1,40
